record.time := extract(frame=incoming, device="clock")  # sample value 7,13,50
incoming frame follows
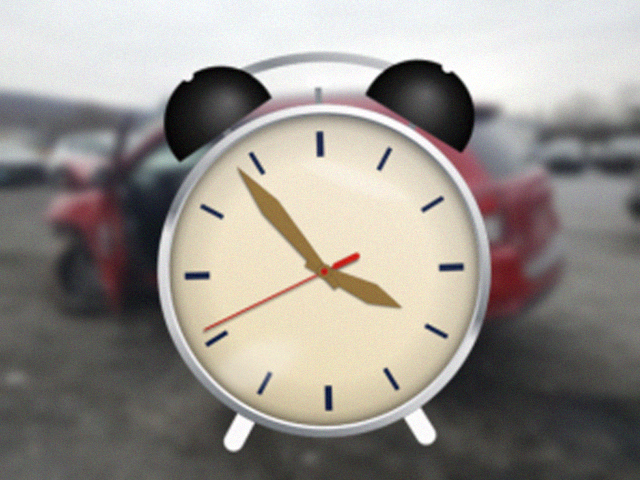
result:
3,53,41
